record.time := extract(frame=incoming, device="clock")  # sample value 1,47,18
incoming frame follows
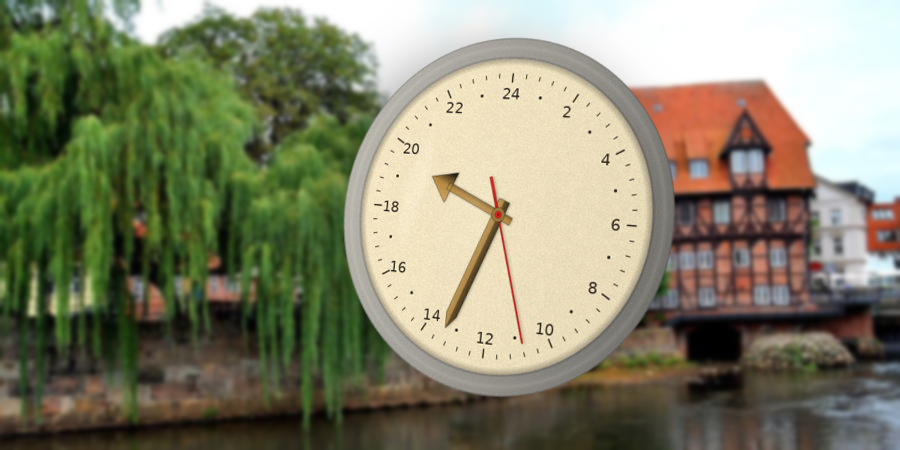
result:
19,33,27
